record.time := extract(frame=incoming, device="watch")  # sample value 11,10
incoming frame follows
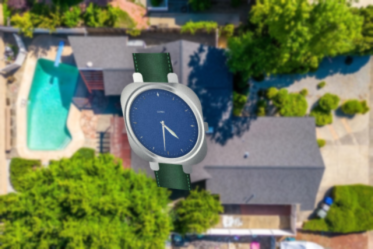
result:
4,31
